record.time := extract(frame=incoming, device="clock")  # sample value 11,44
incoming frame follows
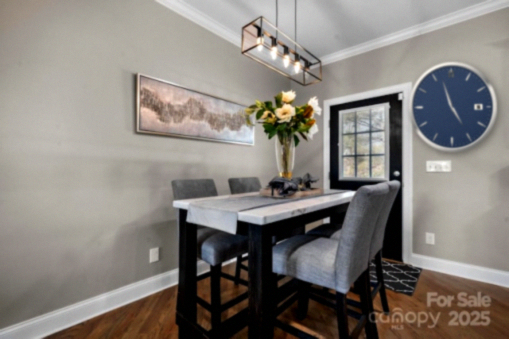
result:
4,57
